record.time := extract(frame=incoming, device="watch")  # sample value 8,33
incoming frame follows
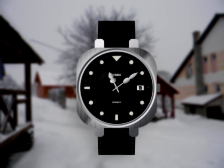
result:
11,09
